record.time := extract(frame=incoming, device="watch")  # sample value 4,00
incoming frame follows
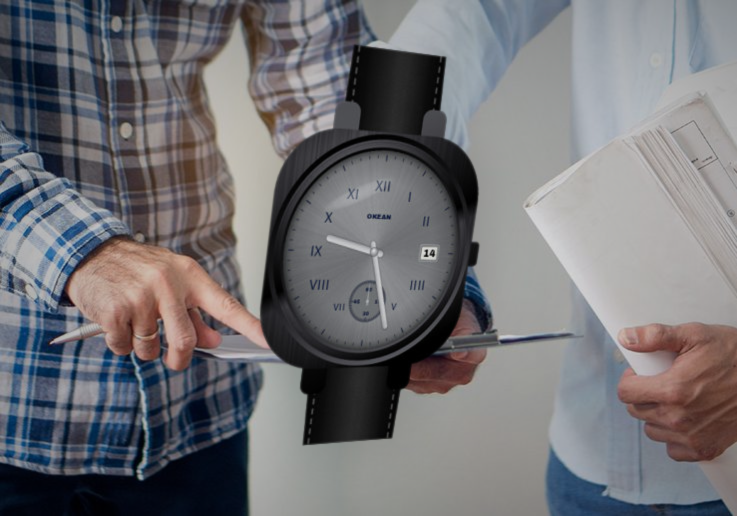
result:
9,27
